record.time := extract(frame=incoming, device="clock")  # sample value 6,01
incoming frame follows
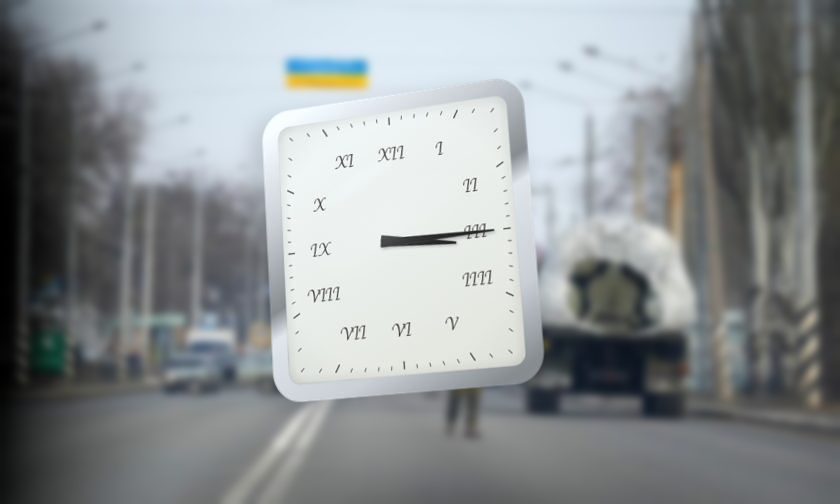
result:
3,15
